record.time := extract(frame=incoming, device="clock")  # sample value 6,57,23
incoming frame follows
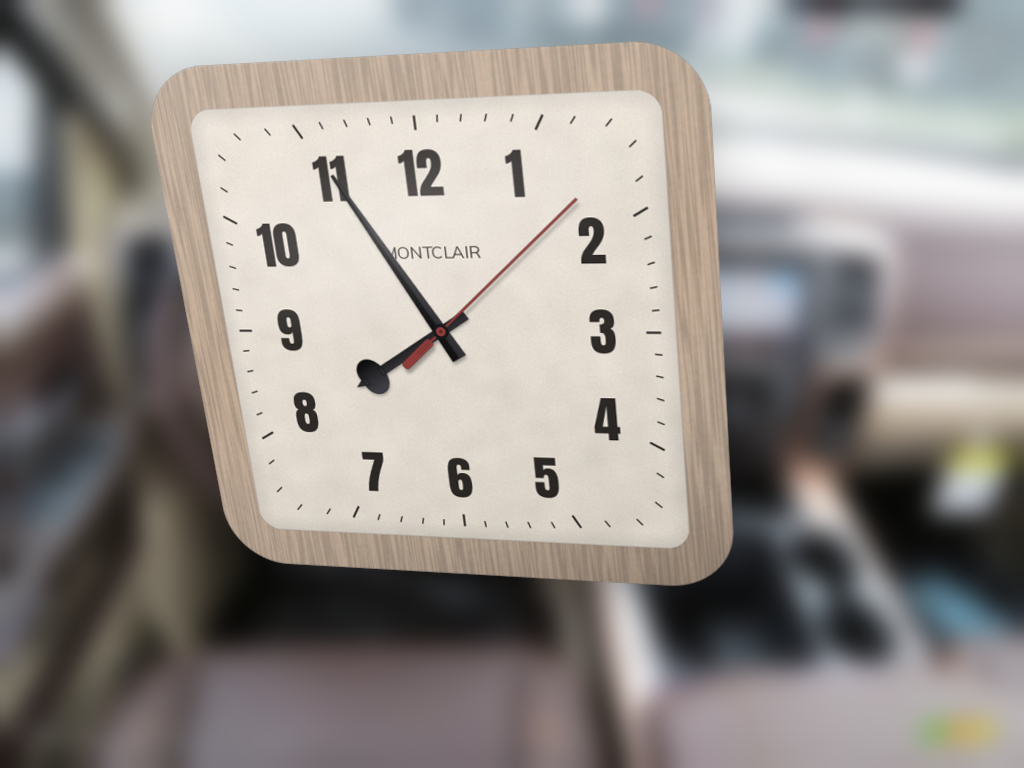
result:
7,55,08
